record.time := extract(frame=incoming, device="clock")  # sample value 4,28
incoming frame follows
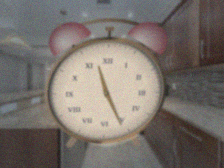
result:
11,26
